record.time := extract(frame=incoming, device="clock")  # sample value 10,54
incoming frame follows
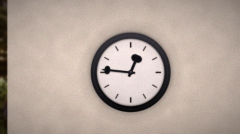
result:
12,46
